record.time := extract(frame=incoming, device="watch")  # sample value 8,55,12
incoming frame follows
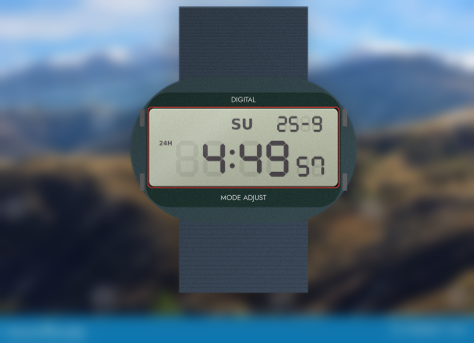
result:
4,49,57
